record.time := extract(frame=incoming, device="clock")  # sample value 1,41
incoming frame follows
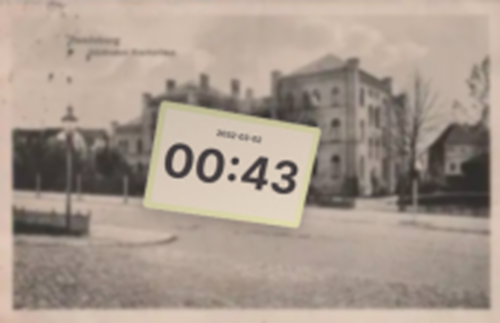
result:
0,43
